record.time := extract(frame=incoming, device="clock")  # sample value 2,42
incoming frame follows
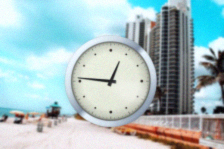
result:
12,46
